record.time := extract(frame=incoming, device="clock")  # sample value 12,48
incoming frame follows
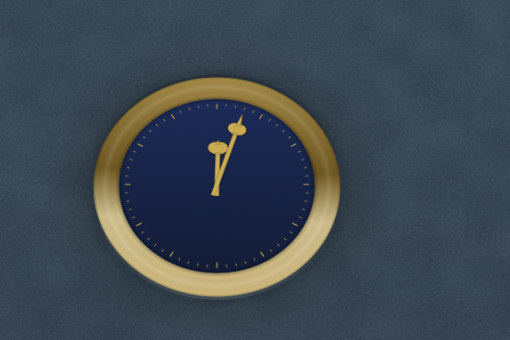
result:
12,03
